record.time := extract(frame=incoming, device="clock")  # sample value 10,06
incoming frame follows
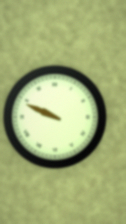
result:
9,49
